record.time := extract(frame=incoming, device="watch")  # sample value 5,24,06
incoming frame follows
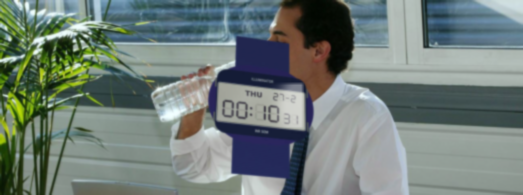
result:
0,10,31
